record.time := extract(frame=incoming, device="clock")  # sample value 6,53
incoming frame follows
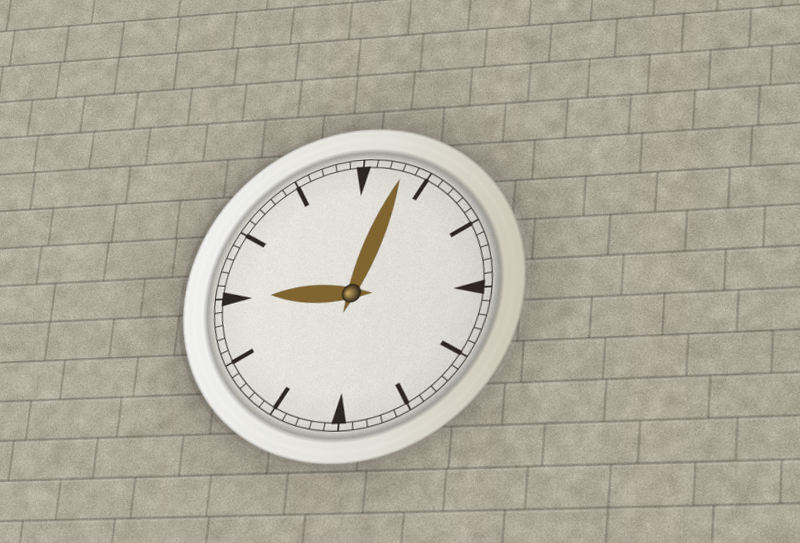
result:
9,03
